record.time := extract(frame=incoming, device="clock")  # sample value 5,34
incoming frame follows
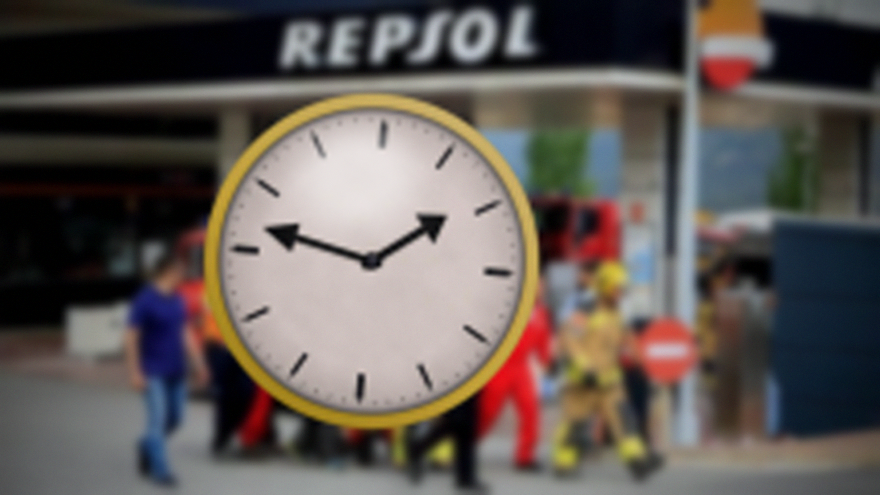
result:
1,47
